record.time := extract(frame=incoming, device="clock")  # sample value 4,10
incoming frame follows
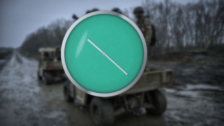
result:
10,22
